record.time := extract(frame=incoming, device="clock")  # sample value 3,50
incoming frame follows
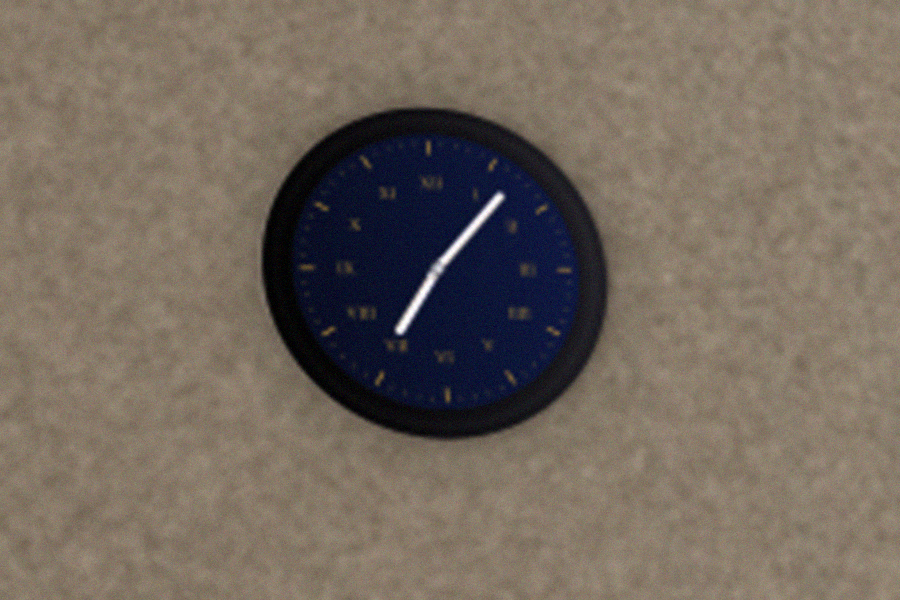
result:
7,07
